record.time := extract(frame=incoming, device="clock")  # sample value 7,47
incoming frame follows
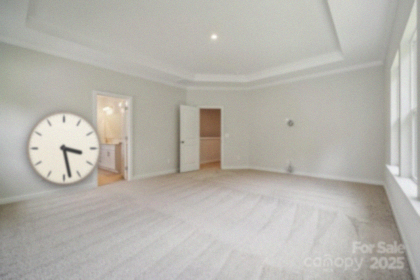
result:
3,28
